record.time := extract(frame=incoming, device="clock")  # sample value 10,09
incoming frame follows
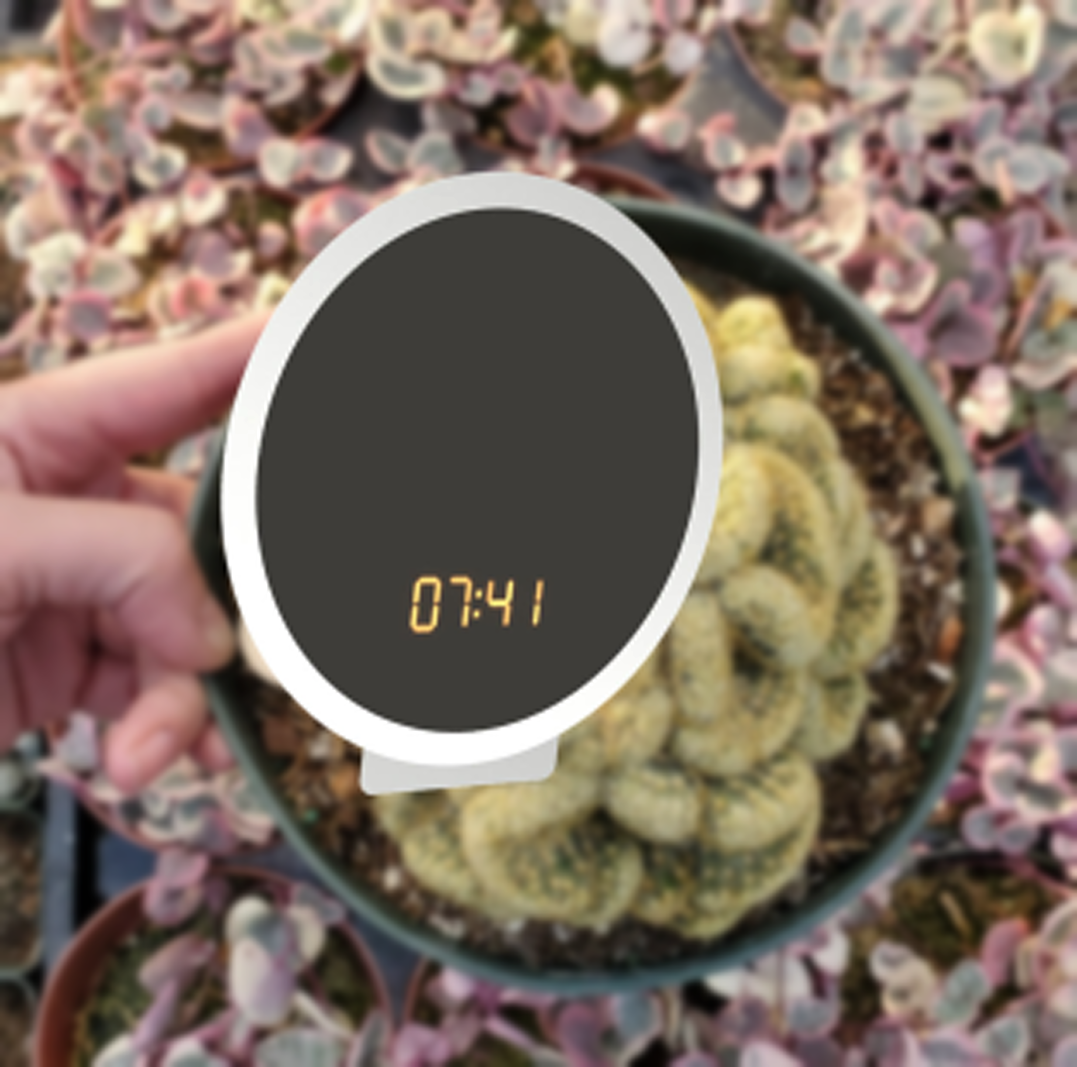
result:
7,41
